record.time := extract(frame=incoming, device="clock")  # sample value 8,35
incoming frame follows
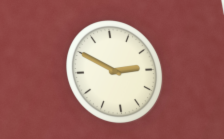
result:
2,50
